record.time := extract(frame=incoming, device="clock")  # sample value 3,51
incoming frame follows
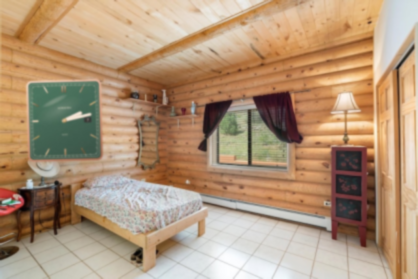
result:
2,13
